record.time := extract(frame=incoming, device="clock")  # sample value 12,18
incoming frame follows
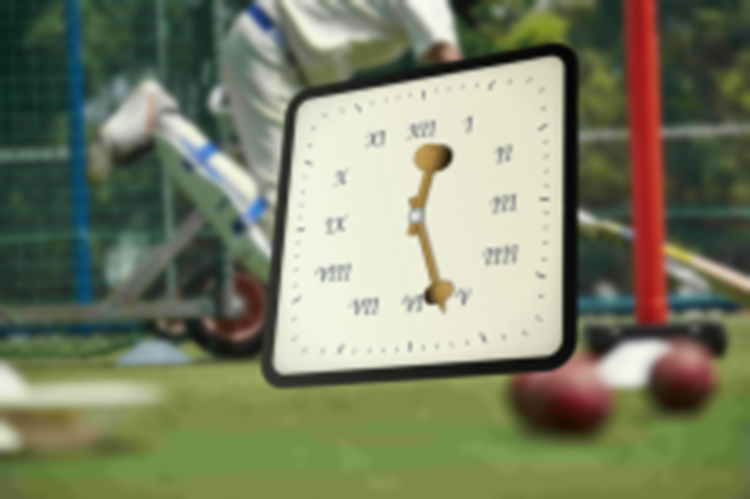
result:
12,27
